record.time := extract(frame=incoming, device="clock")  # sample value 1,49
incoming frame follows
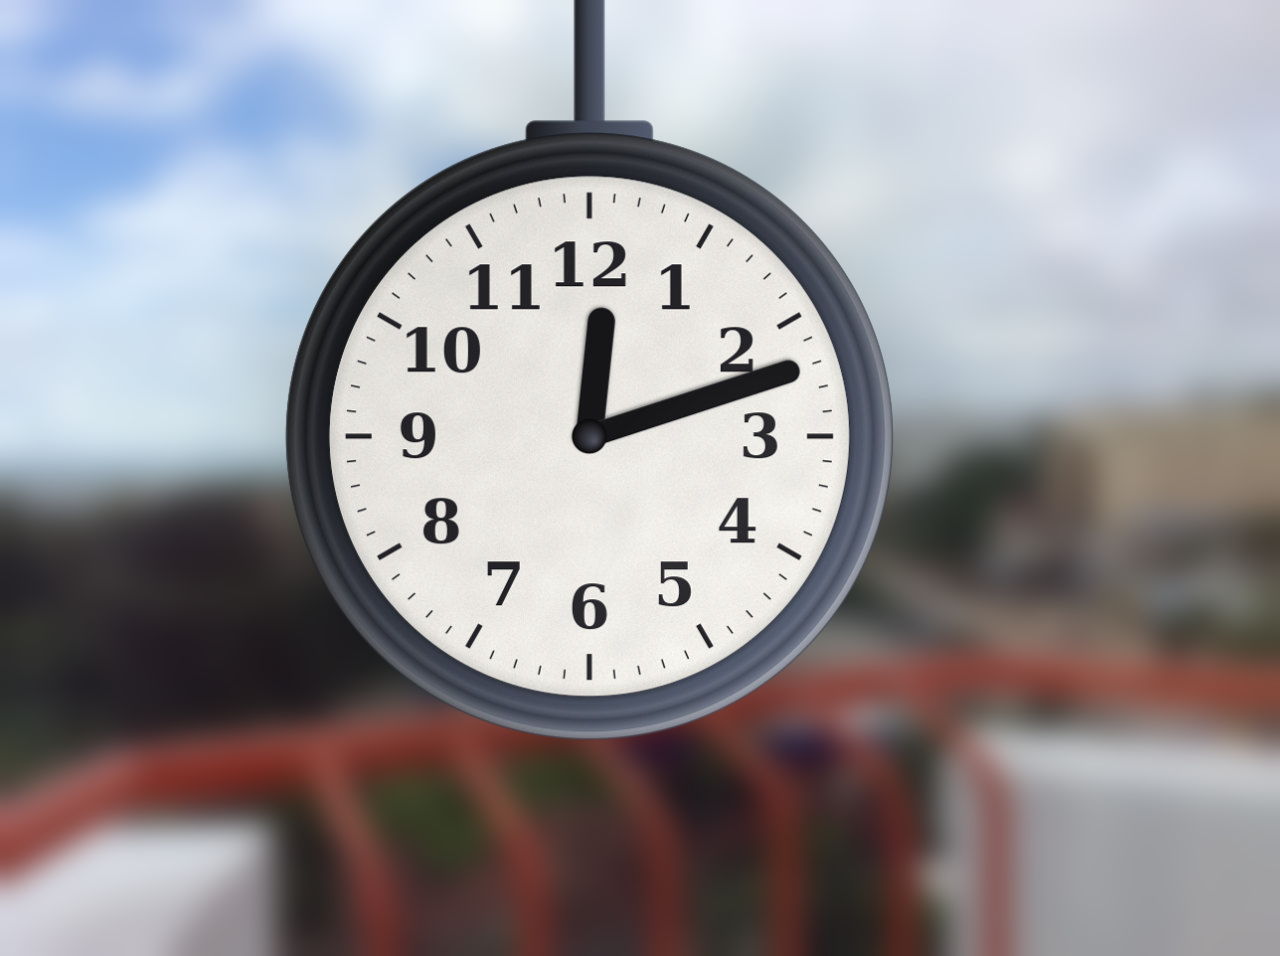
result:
12,12
